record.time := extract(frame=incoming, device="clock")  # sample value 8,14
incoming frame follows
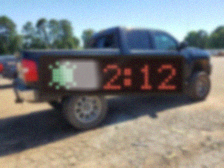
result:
2,12
